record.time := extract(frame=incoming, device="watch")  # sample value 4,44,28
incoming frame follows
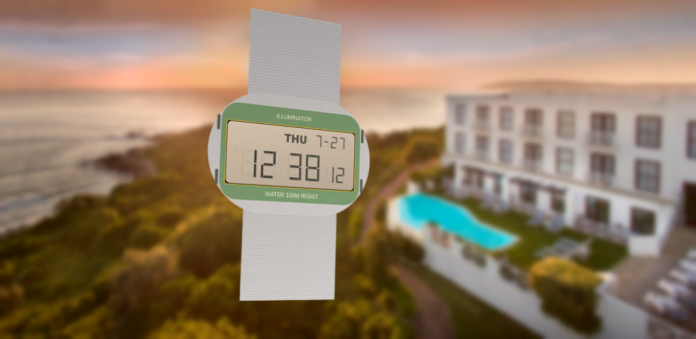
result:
12,38,12
